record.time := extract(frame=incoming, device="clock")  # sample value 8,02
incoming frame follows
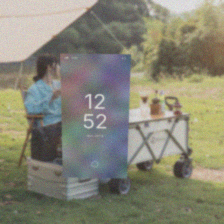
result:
12,52
